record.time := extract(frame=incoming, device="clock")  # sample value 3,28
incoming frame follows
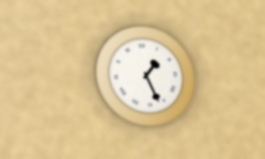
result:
1,27
